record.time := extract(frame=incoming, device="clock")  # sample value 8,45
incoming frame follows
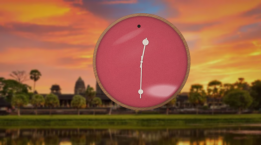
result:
12,31
